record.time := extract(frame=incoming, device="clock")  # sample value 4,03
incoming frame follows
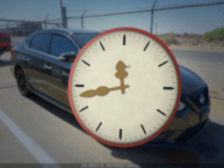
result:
11,43
